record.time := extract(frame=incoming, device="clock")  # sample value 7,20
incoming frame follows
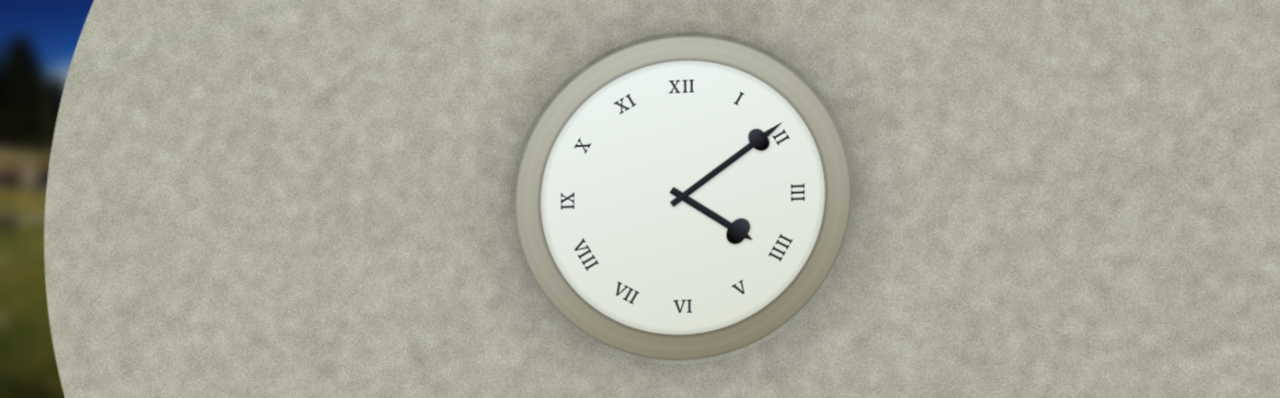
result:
4,09
